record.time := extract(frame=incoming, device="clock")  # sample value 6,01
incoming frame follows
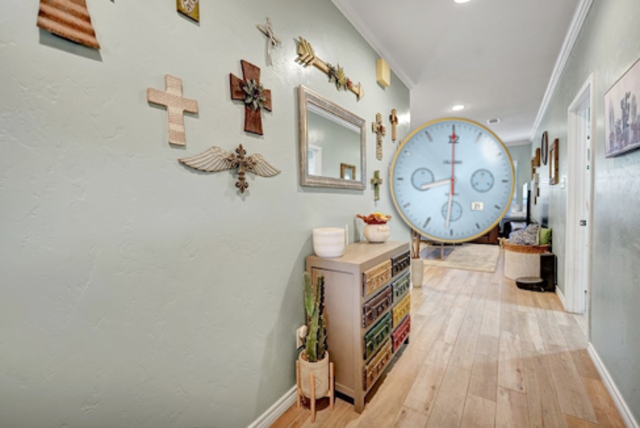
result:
8,31
